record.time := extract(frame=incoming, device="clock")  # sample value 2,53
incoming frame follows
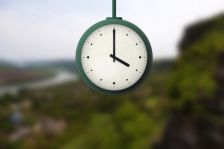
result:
4,00
